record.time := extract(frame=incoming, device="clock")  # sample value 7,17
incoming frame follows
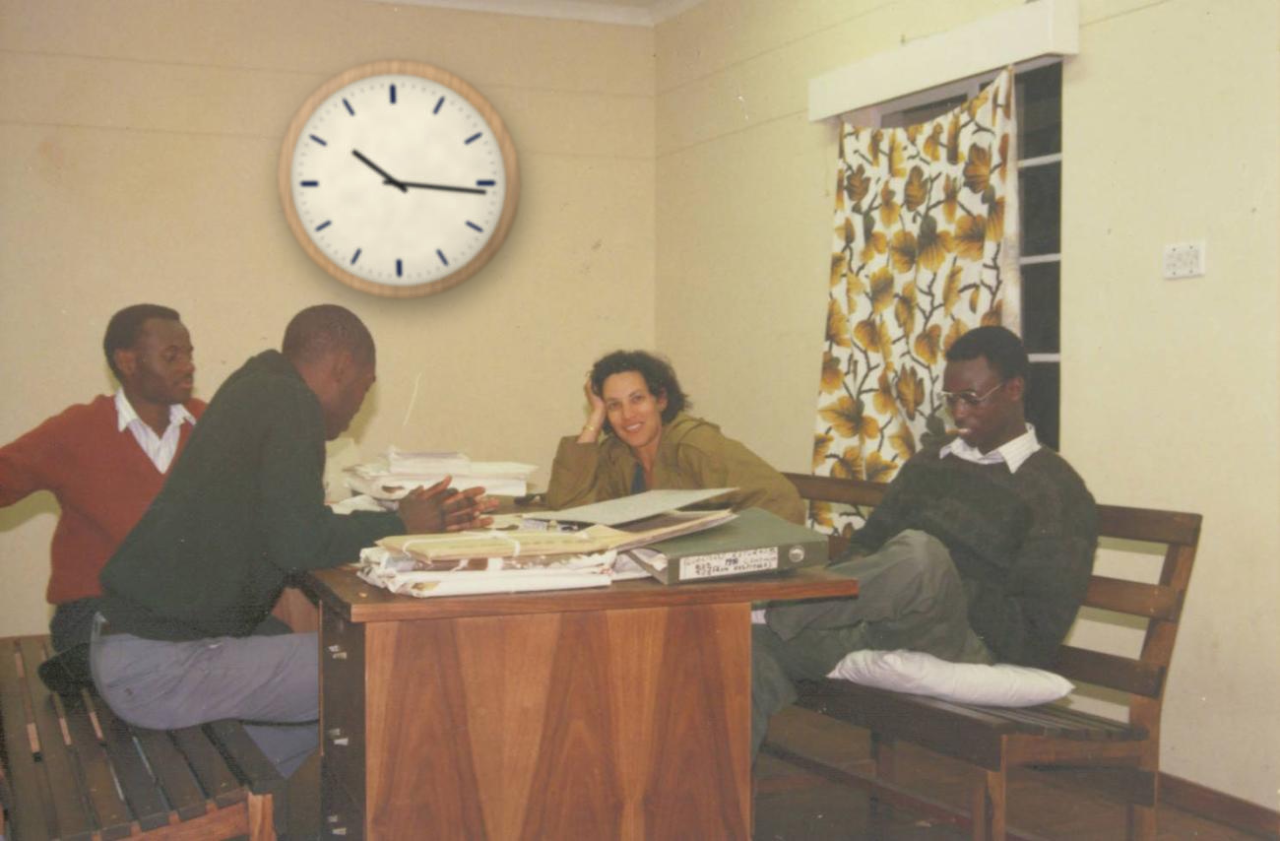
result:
10,16
